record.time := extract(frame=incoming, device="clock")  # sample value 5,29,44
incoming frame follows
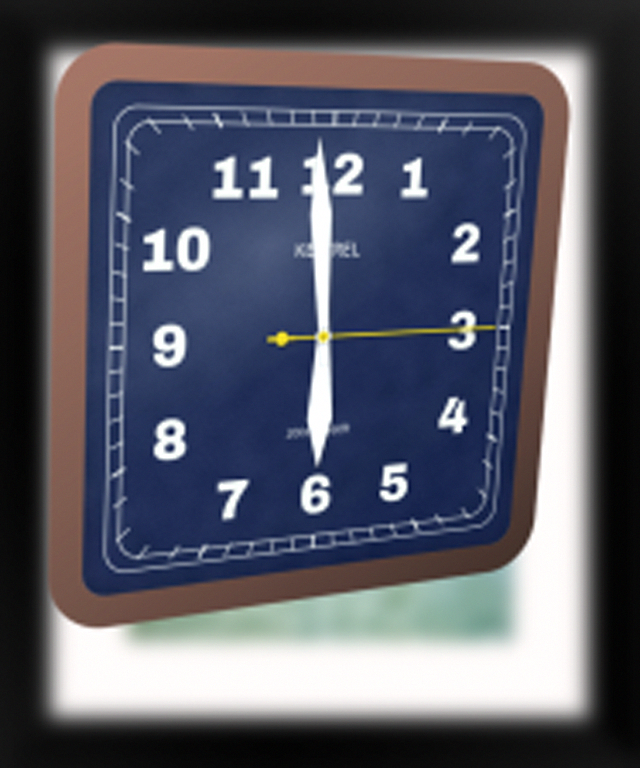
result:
5,59,15
